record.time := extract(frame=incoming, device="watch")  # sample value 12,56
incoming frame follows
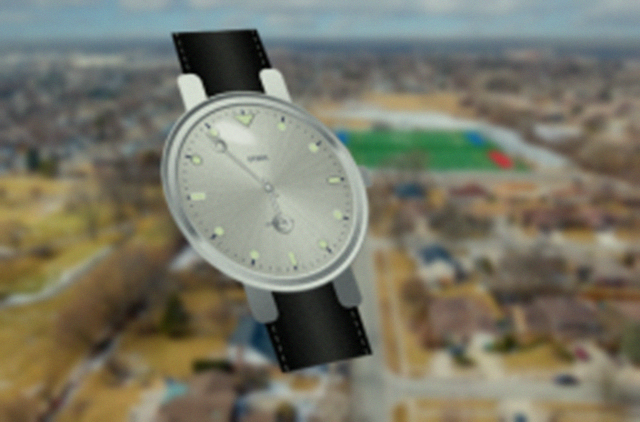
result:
5,54
